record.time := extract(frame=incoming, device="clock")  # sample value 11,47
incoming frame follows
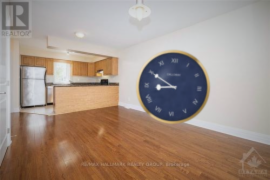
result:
8,50
